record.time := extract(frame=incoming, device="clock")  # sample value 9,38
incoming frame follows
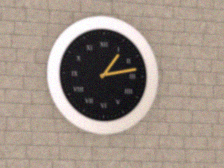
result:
1,13
